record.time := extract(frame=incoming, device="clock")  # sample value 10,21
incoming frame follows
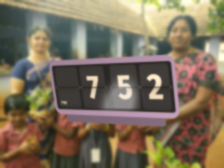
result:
7,52
